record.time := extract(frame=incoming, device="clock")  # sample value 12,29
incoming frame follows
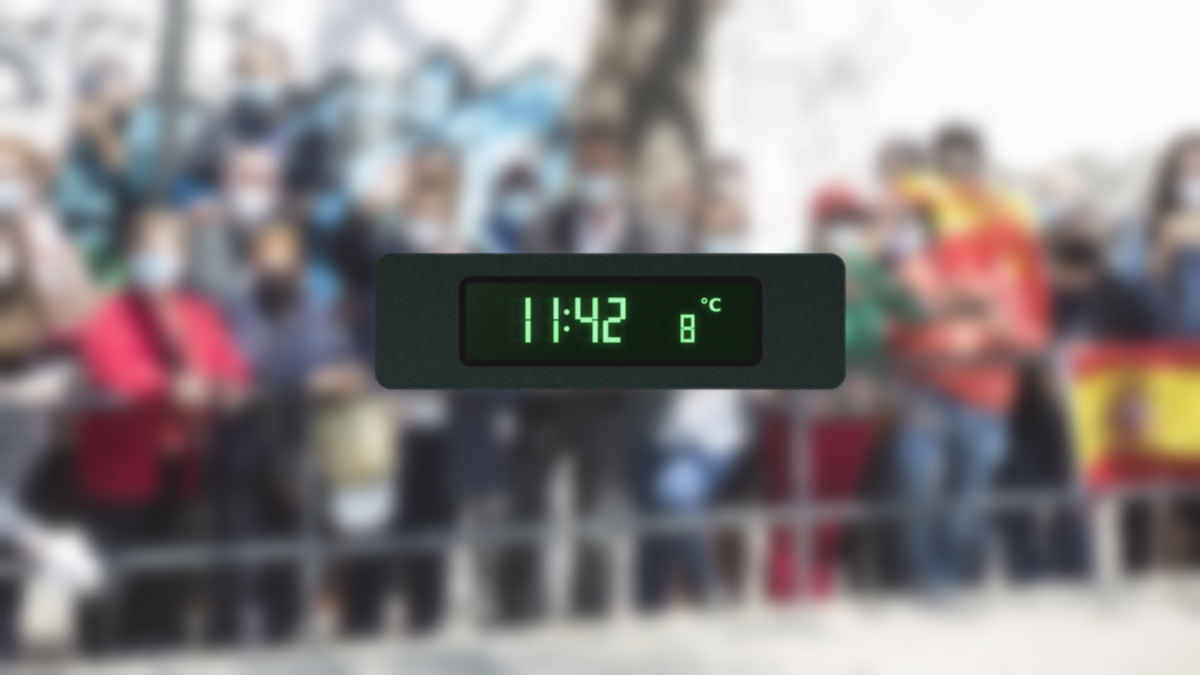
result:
11,42
